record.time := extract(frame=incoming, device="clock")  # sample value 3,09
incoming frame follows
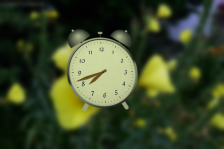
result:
7,42
